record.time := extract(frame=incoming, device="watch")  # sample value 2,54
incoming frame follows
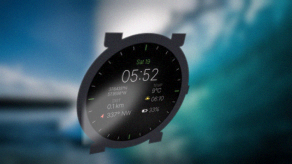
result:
5,52
